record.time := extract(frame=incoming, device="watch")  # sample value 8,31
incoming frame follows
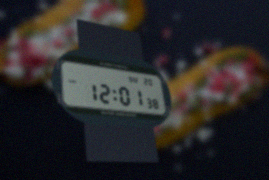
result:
12,01
